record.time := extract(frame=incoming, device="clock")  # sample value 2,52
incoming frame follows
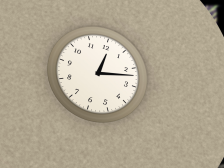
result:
12,12
